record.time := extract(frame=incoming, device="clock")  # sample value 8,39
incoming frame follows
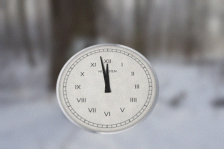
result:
11,58
